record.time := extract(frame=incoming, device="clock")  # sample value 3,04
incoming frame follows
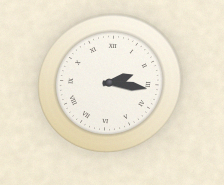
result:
2,16
